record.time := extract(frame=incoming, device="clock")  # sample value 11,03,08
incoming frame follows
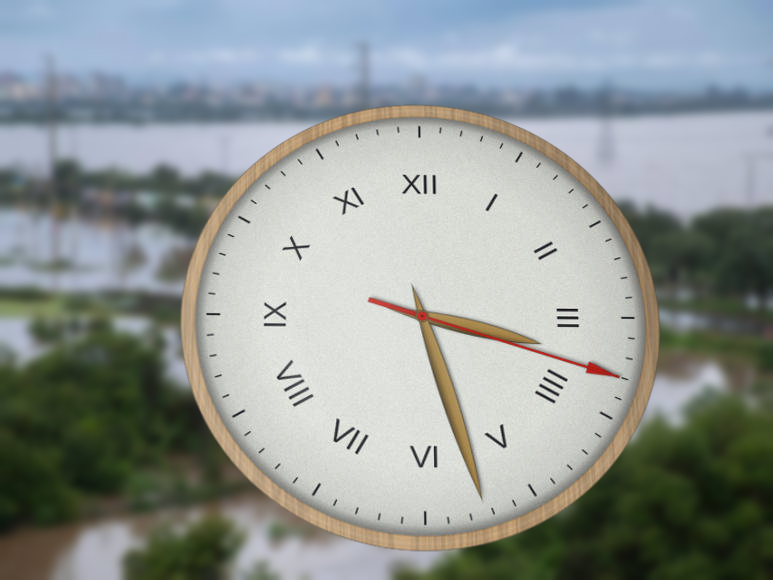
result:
3,27,18
